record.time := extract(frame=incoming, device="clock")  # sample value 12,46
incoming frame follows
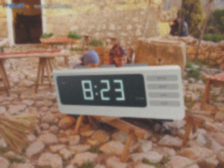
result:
8,23
